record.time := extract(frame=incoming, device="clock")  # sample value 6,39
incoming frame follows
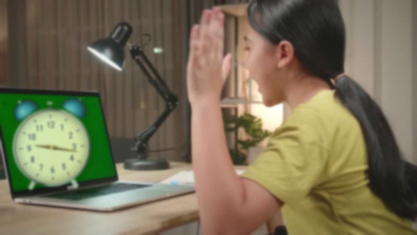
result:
9,17
